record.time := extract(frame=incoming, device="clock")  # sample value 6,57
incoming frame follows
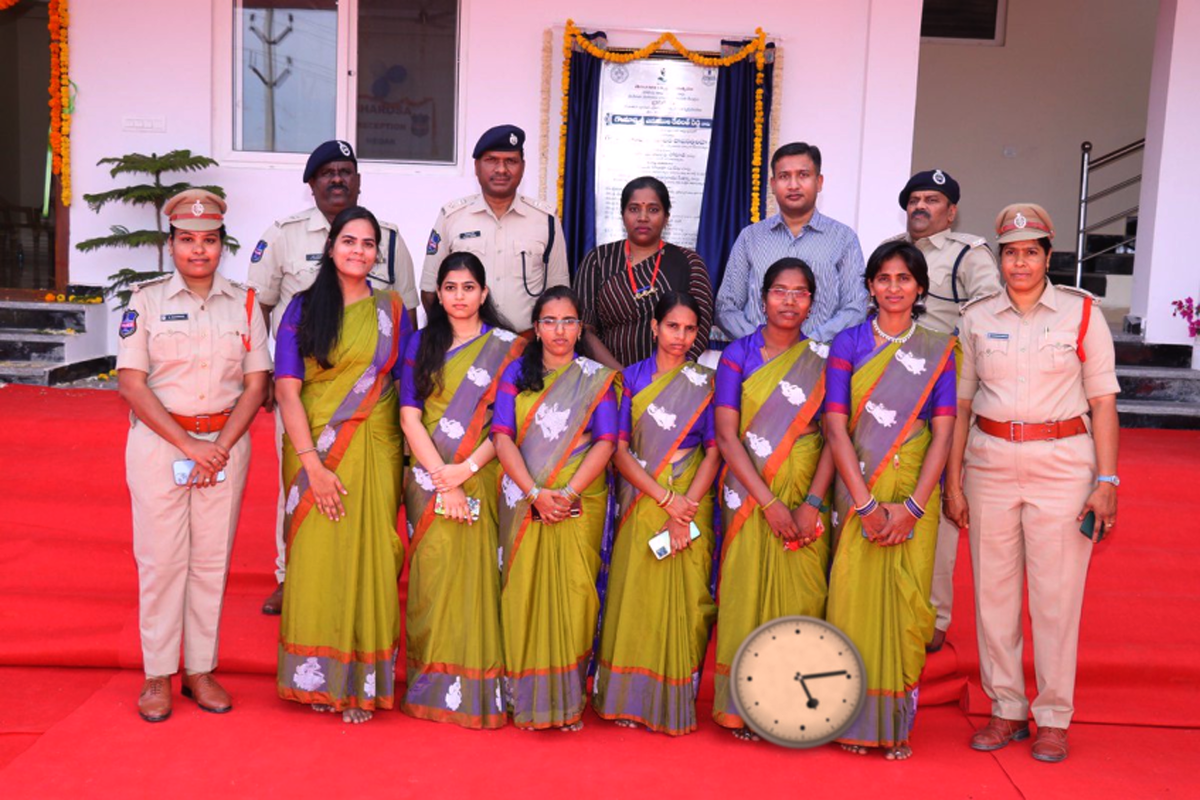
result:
5,14
